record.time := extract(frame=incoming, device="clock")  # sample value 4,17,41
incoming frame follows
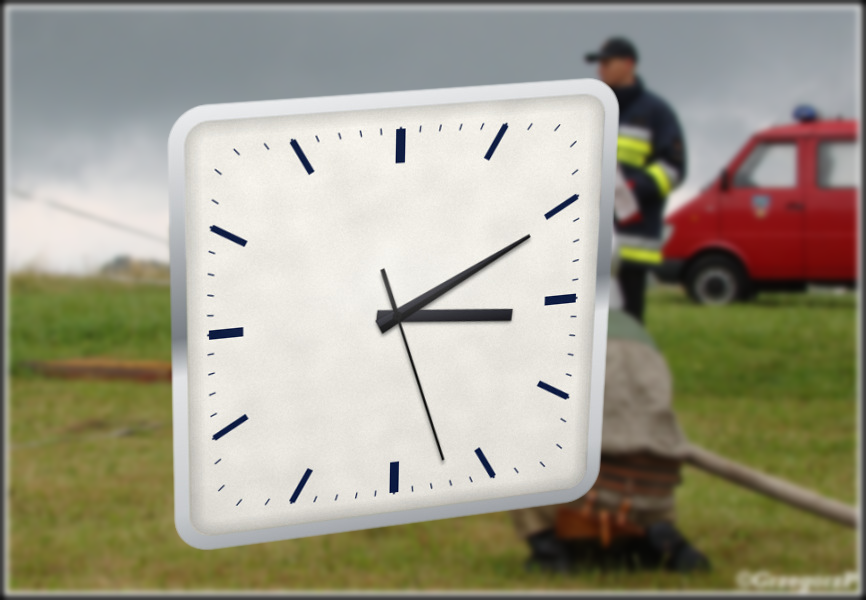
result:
3,10,27
